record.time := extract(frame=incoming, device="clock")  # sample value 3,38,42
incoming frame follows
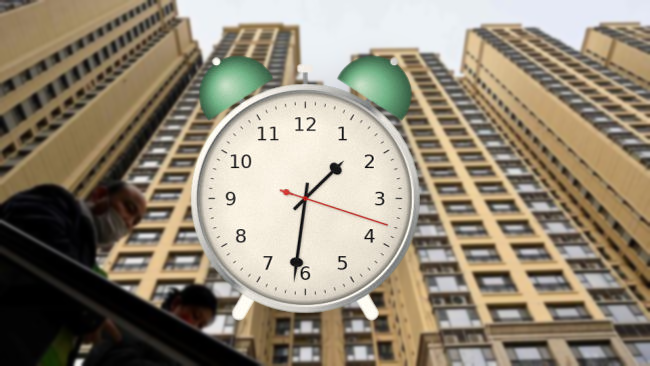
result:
1,31,18
